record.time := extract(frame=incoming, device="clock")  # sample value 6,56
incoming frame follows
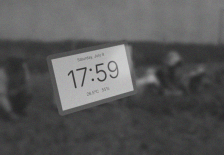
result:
17,59
